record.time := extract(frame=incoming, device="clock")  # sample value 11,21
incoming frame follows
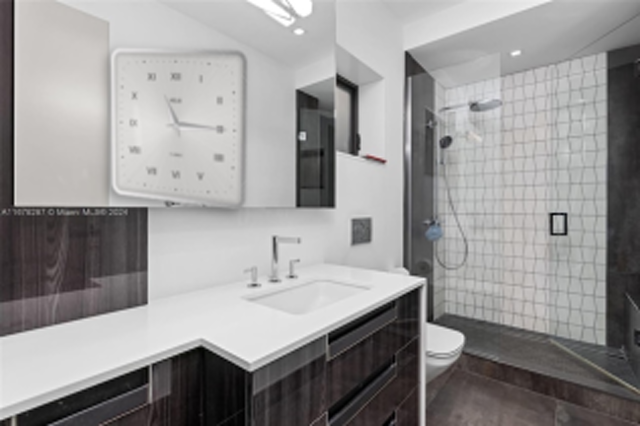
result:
11,15
